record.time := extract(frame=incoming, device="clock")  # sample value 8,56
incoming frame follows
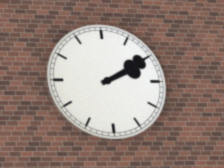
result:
2,10
